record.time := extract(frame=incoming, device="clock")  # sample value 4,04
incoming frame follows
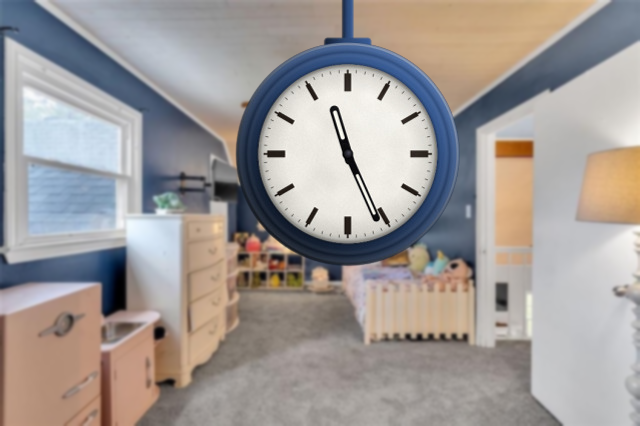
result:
11,26
